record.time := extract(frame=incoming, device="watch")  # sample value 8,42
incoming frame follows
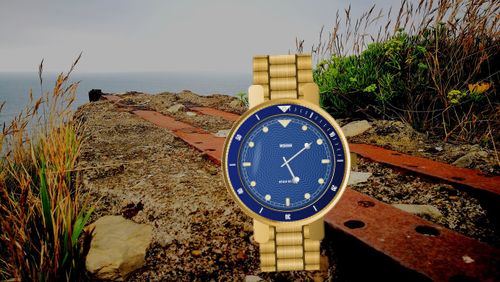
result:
5,09
